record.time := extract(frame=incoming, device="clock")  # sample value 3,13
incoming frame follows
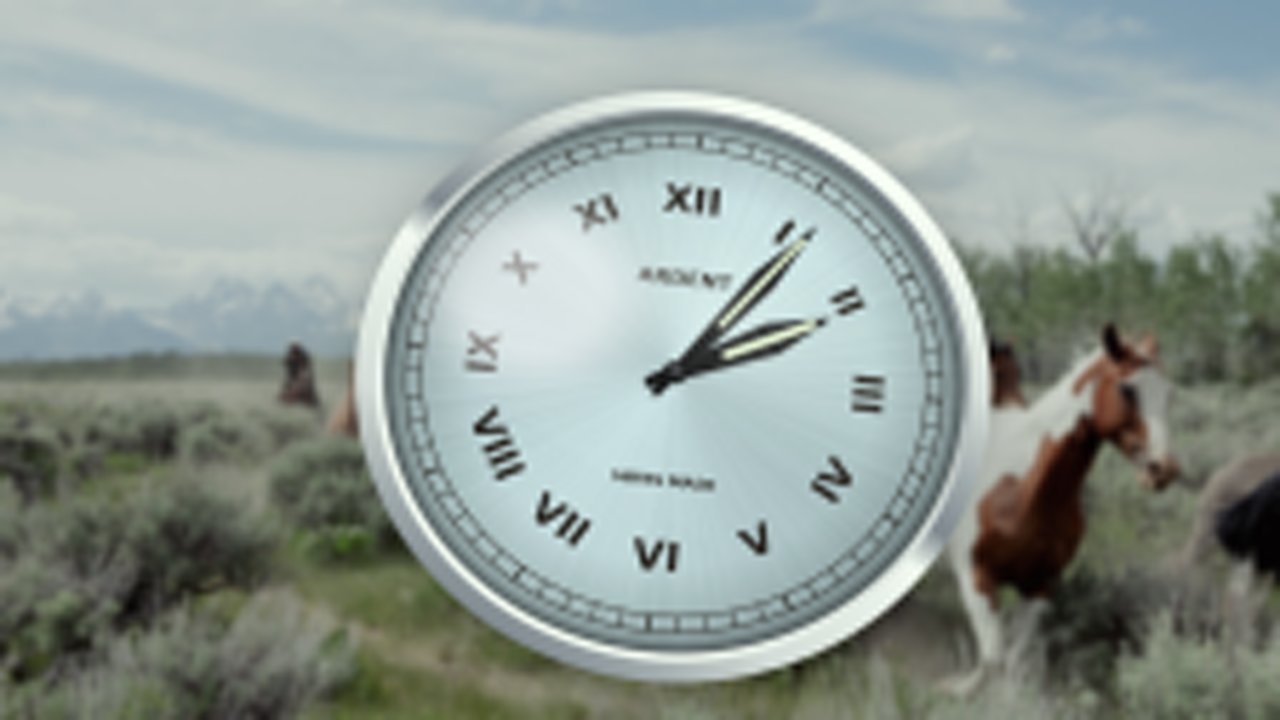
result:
2,06
